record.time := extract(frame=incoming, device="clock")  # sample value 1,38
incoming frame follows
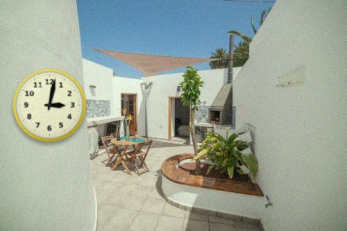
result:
3,02
